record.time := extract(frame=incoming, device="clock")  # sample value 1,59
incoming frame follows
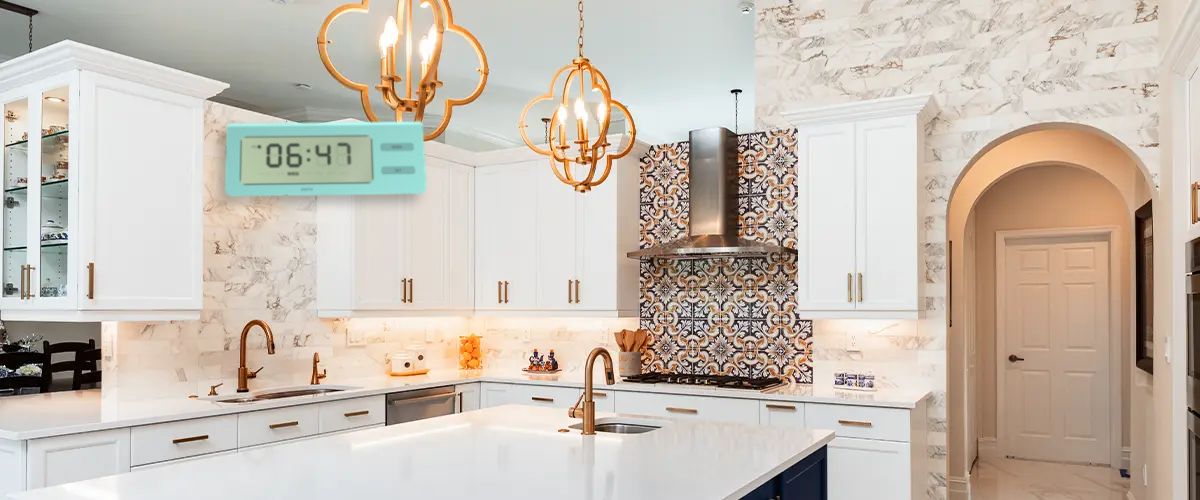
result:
6,47
